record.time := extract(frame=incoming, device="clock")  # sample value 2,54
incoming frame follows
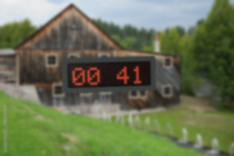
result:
0,41
